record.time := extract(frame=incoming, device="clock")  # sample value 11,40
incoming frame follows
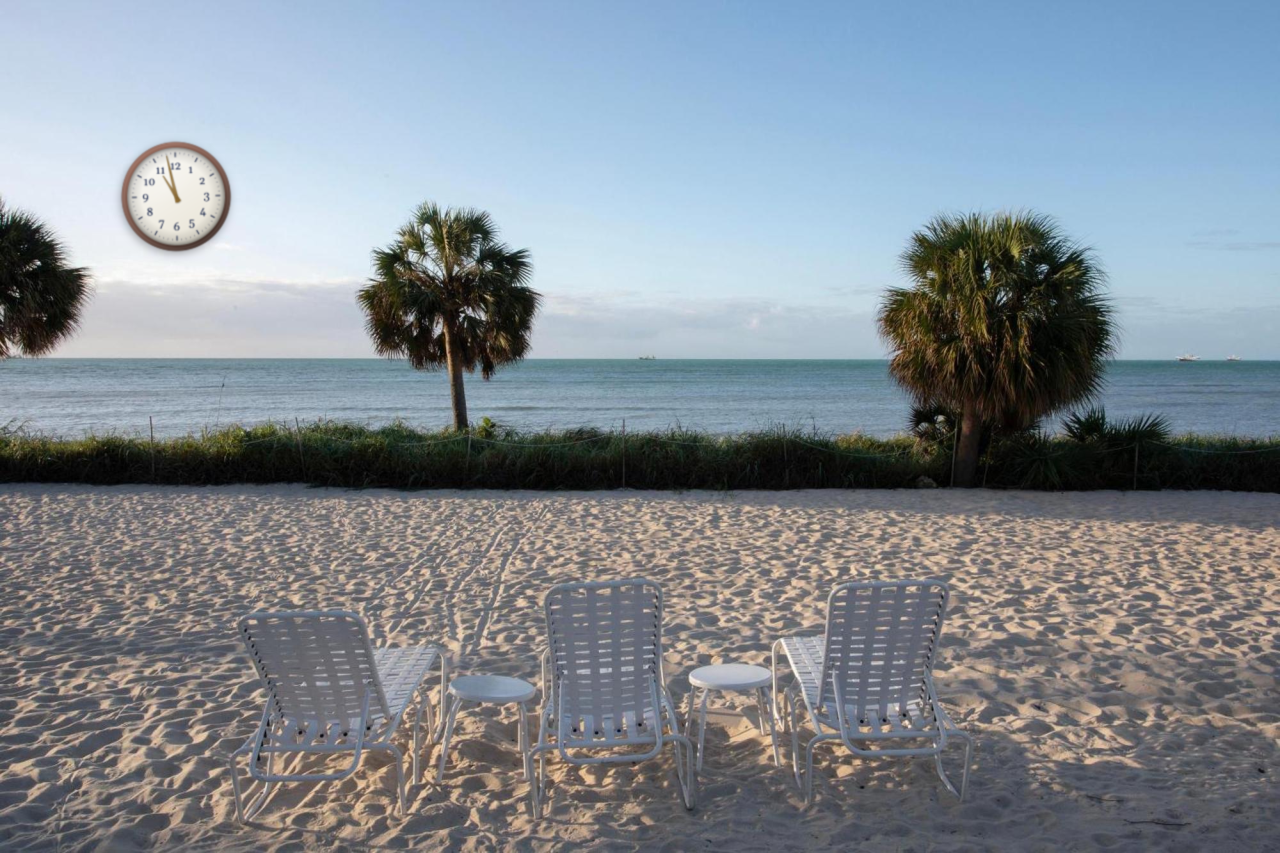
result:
10,58
